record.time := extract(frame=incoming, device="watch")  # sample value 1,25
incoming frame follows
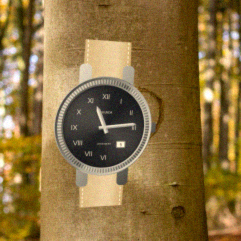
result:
11,14
